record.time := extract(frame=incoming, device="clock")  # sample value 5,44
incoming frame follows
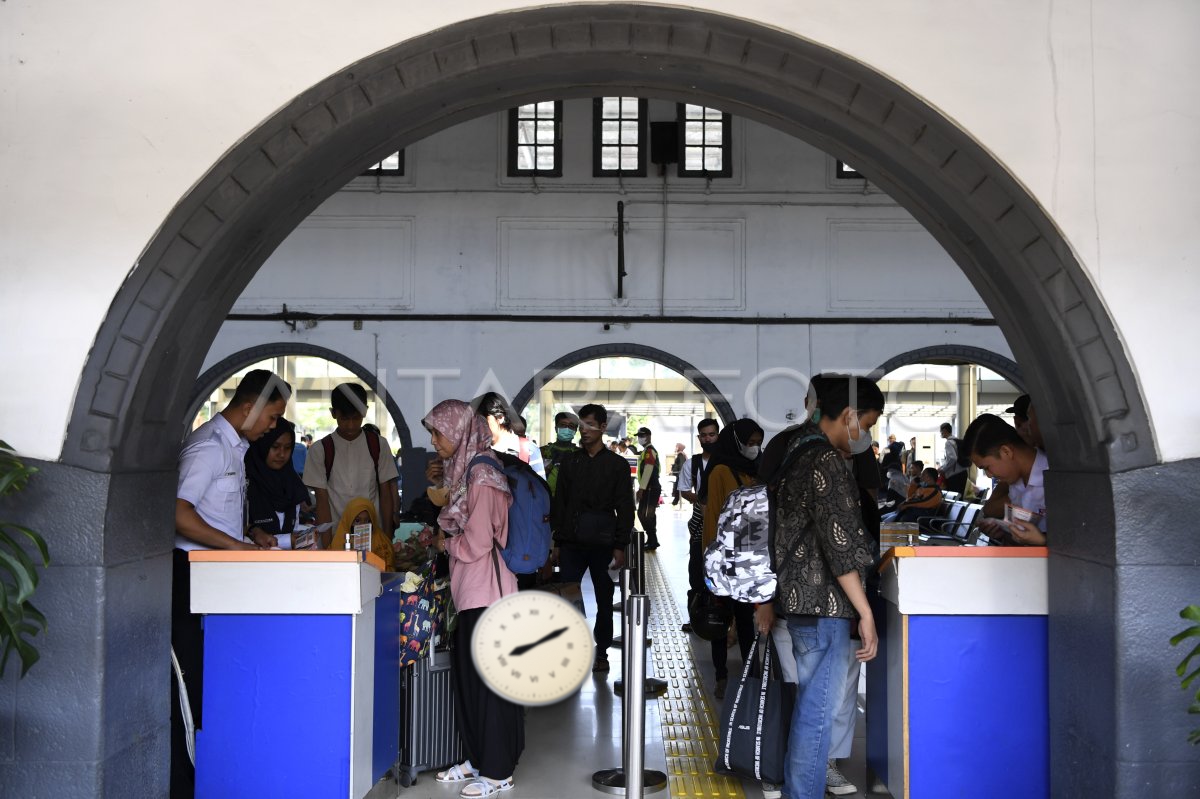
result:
8,10
